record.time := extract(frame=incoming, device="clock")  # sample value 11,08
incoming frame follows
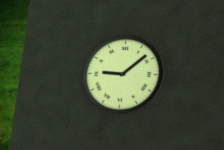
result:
9,08
